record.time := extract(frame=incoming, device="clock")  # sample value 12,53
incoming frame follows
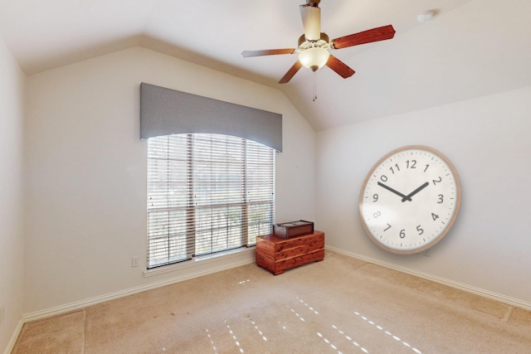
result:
1,49
